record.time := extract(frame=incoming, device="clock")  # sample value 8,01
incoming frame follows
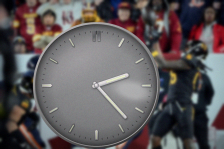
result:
2,23
